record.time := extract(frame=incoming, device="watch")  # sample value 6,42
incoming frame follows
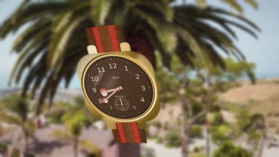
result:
8,39
